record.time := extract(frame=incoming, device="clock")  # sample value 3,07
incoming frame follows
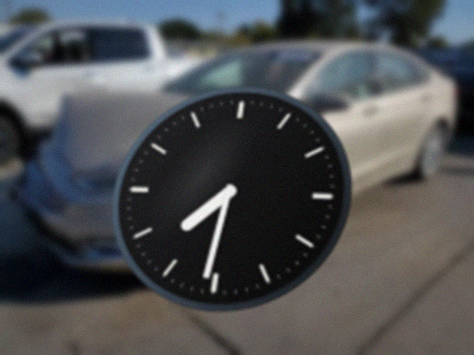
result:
7,31
